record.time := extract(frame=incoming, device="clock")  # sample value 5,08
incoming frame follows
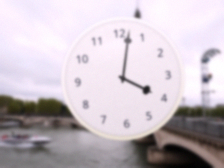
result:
4,02
